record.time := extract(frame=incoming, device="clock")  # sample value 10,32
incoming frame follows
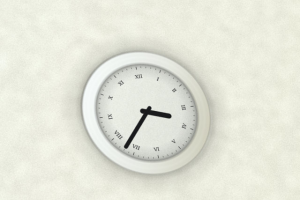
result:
3,37
